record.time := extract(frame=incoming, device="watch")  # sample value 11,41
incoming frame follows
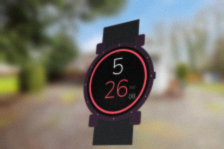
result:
5,26
